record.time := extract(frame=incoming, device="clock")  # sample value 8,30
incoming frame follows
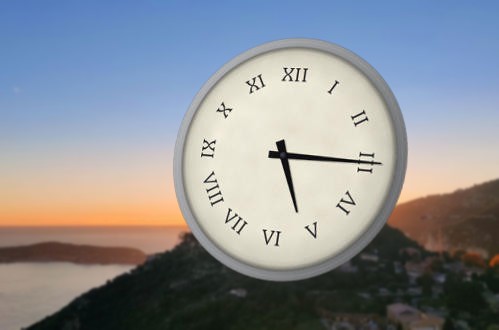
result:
5,15
